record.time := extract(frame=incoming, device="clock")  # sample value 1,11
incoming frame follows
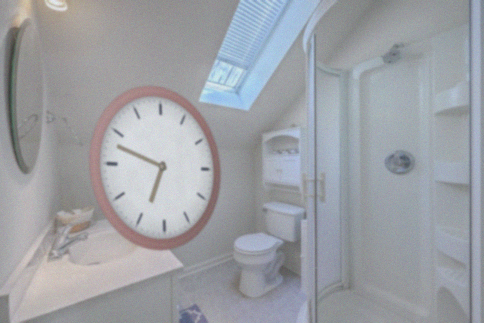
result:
6,48
